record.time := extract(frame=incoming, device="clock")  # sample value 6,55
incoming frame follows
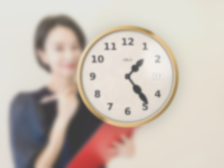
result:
1,24
